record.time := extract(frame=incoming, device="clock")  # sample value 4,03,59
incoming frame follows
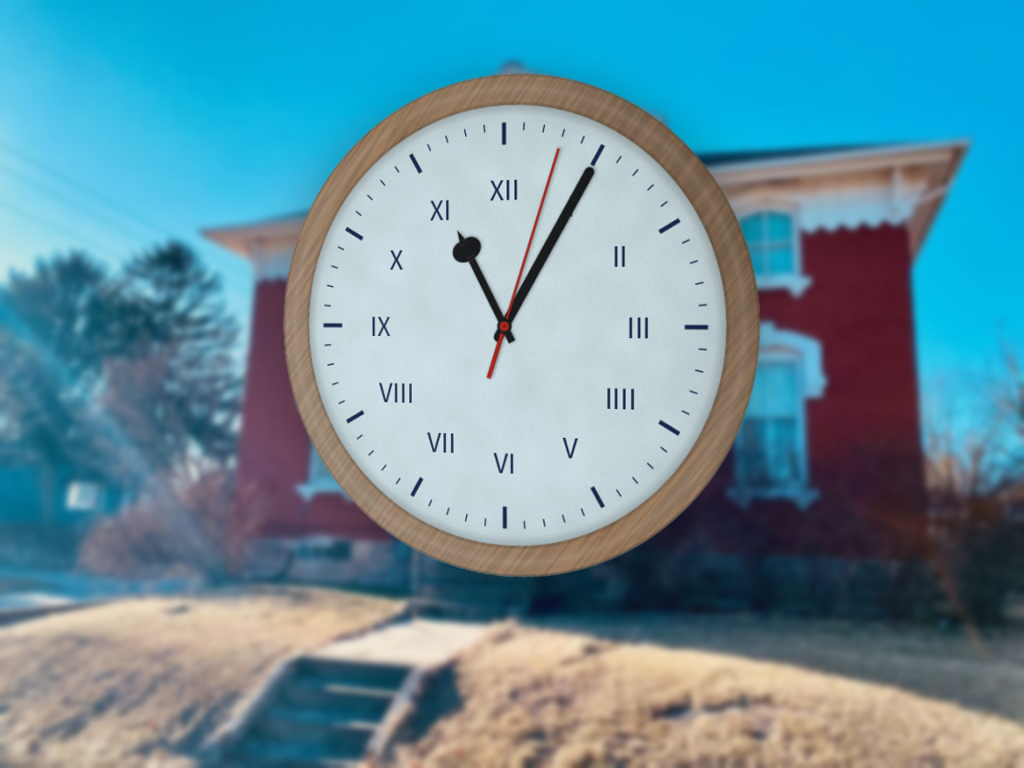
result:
11,05,03
